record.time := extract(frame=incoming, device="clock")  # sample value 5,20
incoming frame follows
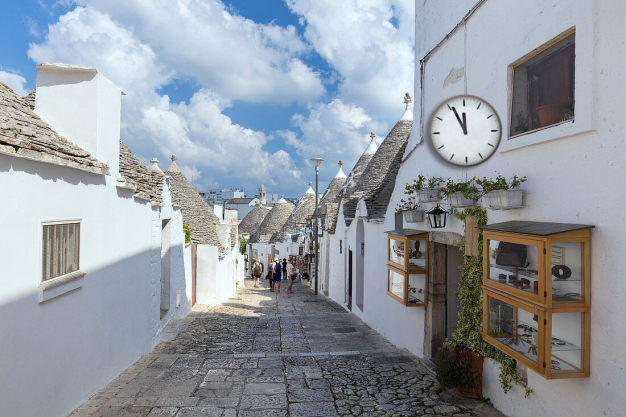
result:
11,56
